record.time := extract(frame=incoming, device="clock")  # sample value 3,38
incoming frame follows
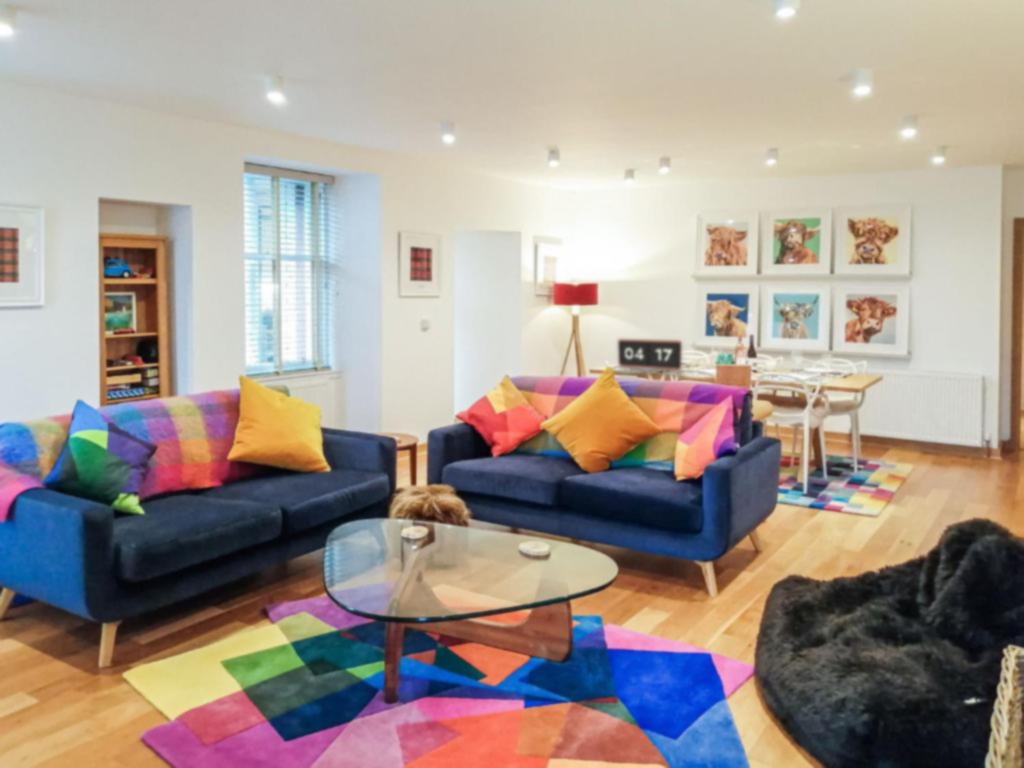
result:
4,17
